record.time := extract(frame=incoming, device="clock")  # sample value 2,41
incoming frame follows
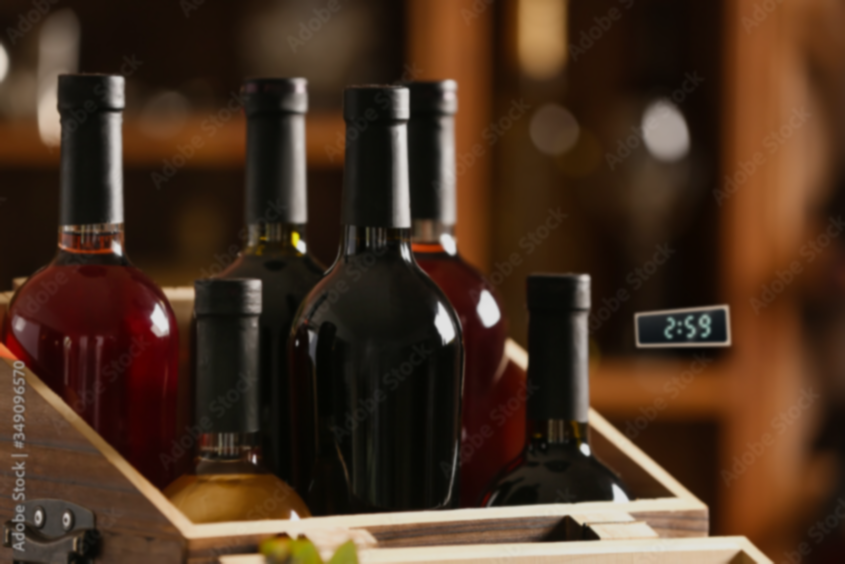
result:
2,59
